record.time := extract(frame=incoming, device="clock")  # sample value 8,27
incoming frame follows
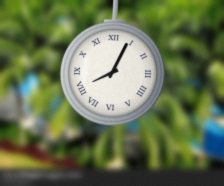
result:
8,04
